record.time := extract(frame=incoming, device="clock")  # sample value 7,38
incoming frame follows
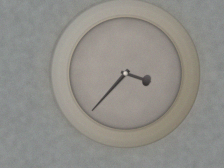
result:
3,37
